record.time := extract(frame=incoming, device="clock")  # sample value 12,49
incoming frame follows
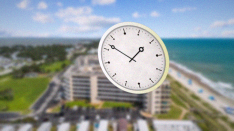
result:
1,52
